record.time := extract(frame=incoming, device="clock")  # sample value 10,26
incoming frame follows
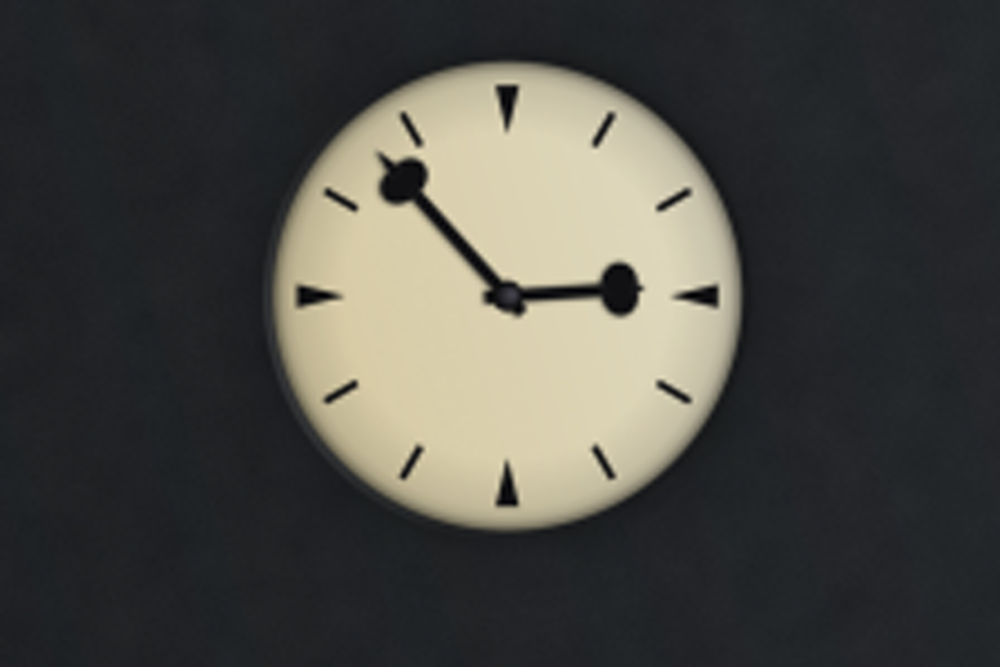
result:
2,53
